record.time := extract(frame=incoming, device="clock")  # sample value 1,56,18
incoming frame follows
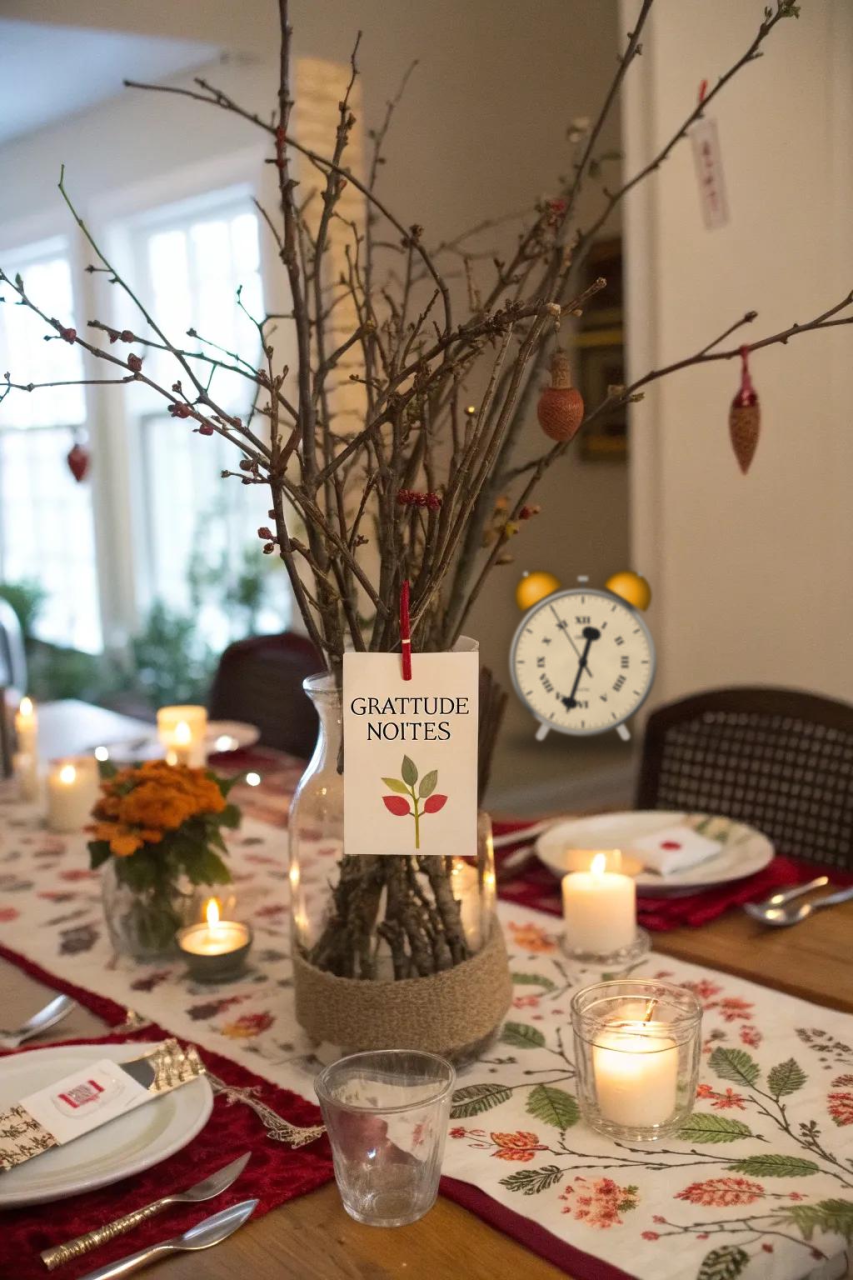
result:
12,32,55
